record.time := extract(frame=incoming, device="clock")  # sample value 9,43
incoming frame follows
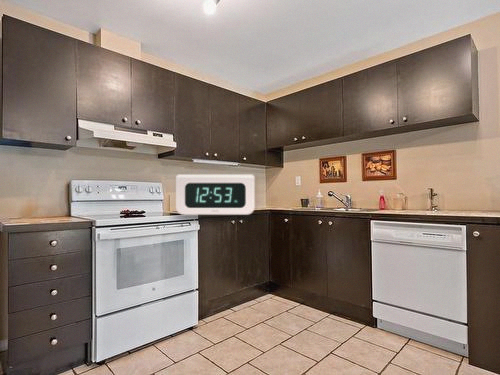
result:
12,53
